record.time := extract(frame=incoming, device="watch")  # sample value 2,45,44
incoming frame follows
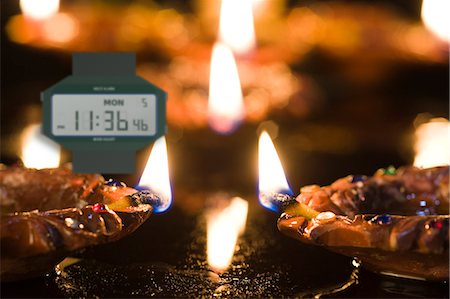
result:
11,36,46
